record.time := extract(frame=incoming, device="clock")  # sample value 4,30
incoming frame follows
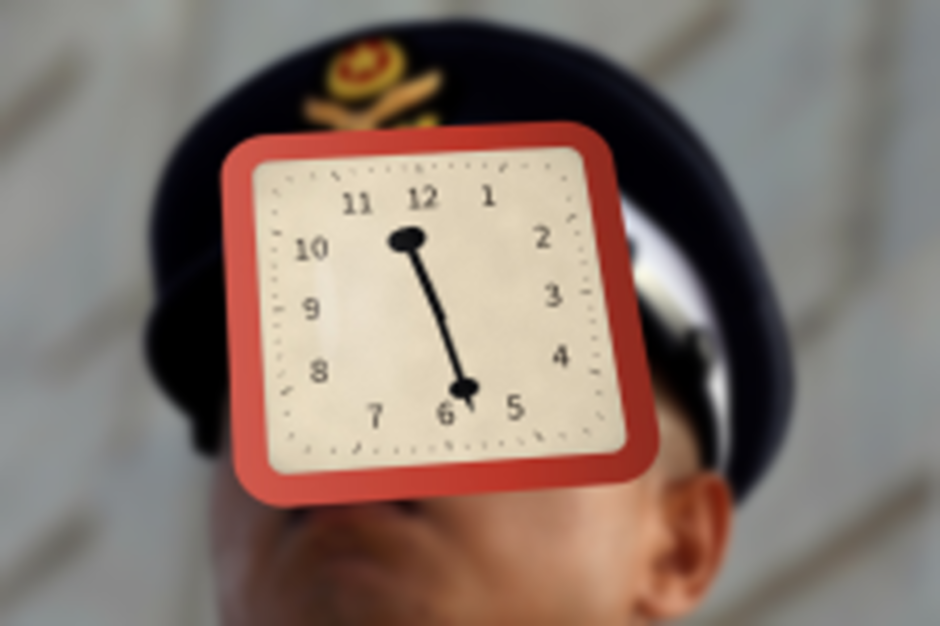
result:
11,28
